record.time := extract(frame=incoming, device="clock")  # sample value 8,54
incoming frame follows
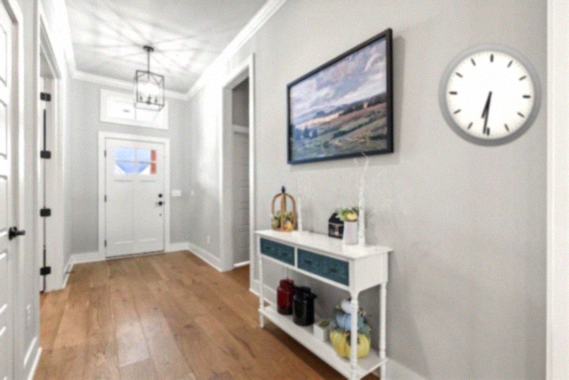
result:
6,31
